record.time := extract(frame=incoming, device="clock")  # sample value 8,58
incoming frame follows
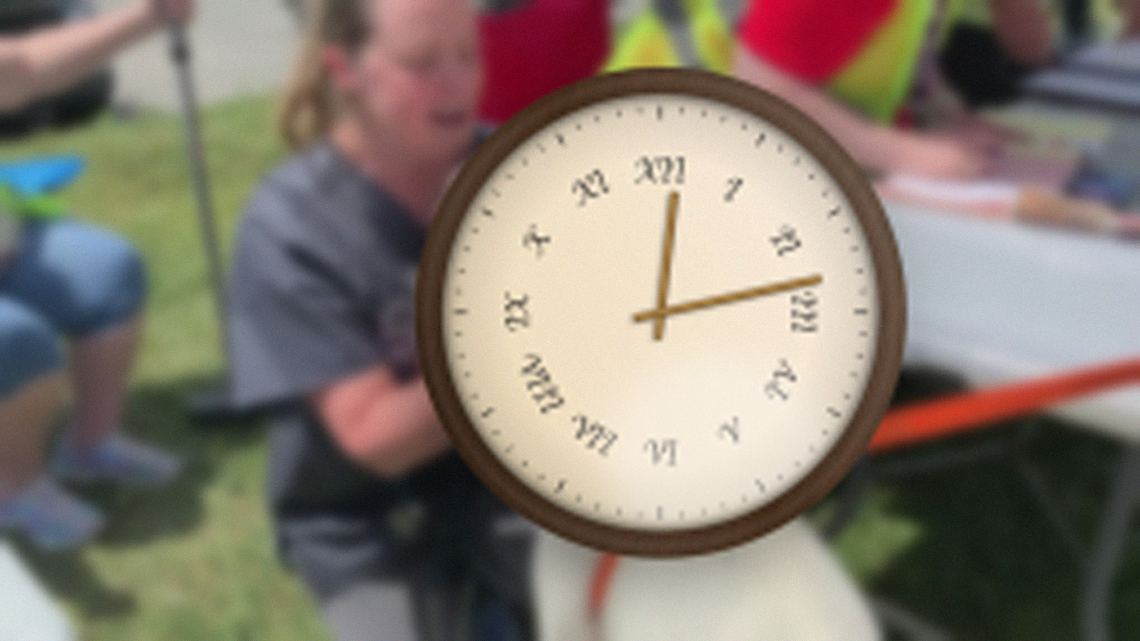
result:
12,13
